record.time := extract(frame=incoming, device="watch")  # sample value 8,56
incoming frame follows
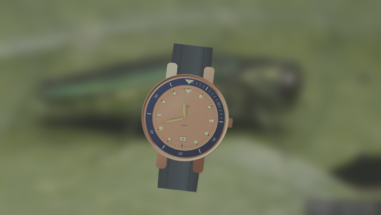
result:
11,42
